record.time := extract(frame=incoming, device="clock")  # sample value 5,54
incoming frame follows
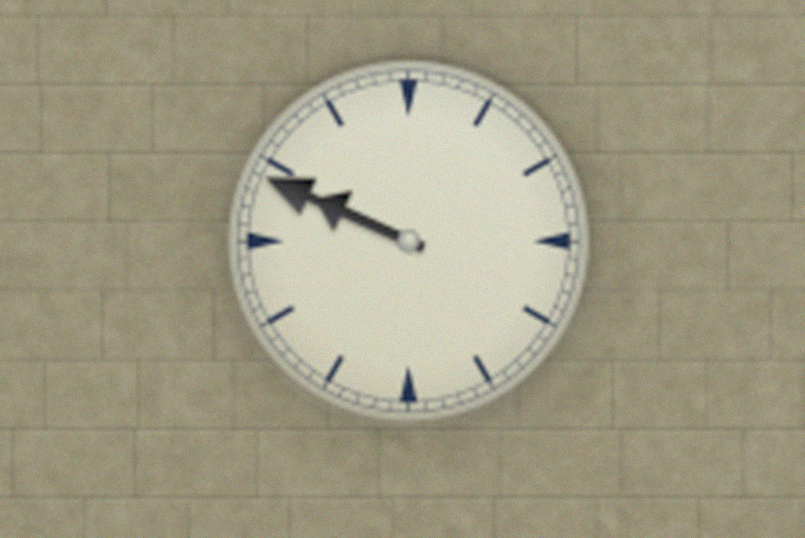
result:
9,49
